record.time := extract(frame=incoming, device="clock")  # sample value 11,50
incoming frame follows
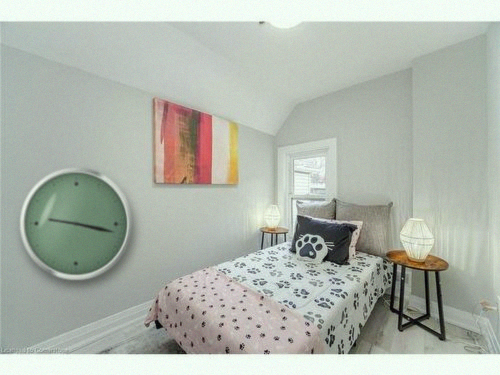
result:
9,17
